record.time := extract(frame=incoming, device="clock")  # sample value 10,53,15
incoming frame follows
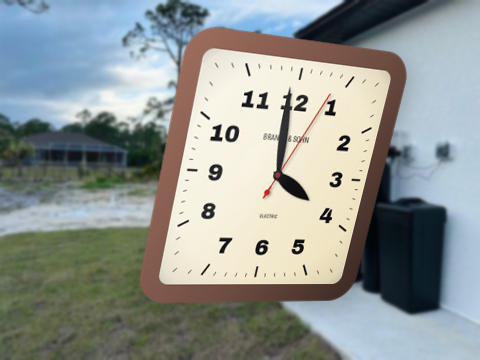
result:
3,59,04
